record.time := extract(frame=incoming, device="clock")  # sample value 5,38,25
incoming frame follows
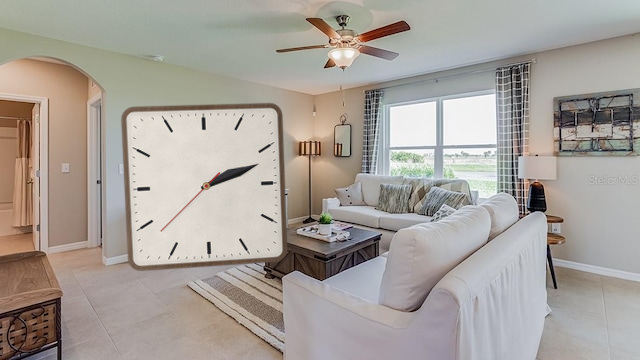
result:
2,11,38
